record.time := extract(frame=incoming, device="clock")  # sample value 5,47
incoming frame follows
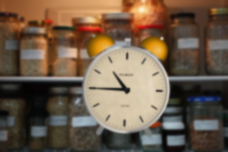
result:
10,45
